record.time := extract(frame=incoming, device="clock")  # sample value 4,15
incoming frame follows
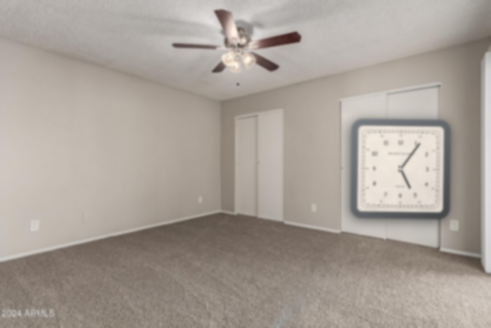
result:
5,06
